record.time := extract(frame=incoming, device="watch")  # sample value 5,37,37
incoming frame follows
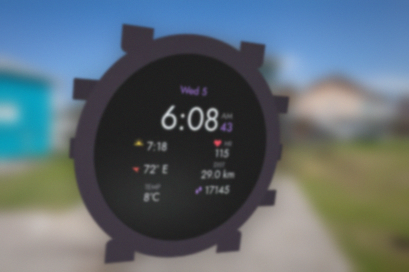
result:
6,08,43
